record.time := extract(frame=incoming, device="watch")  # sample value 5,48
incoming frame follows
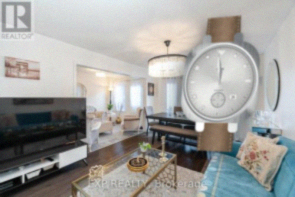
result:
11,59
